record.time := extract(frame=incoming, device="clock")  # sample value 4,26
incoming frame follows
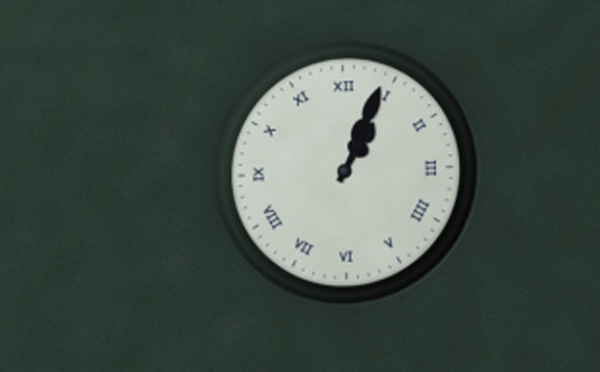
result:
1,04
